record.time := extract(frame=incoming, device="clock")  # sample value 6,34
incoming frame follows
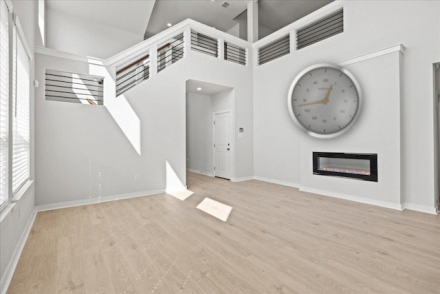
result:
12,43
